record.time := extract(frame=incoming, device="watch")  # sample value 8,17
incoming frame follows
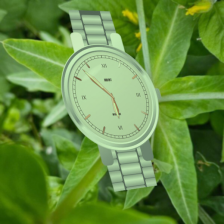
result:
5,53
